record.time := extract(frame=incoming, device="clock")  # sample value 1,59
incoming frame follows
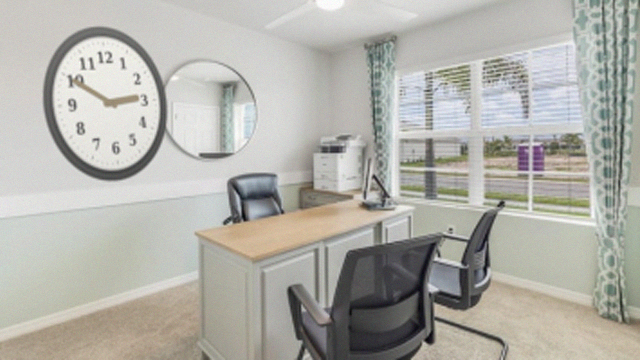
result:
2,50
